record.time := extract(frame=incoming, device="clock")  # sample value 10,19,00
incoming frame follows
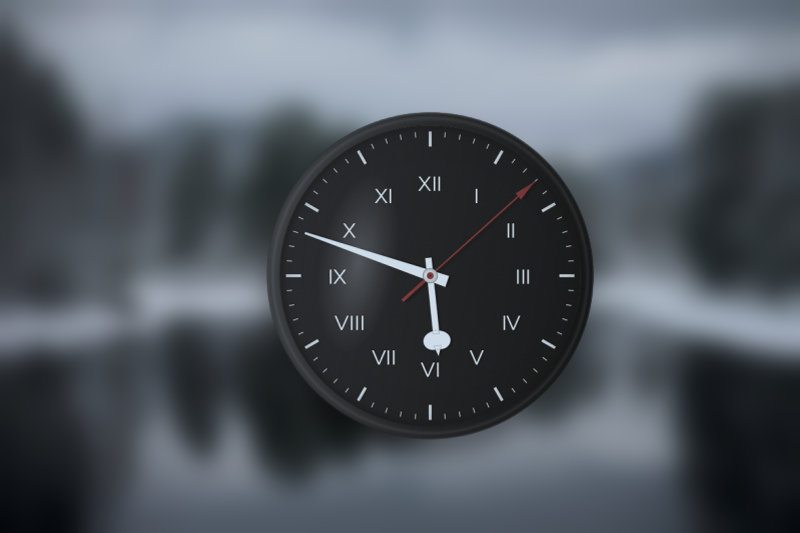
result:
5,48,08
